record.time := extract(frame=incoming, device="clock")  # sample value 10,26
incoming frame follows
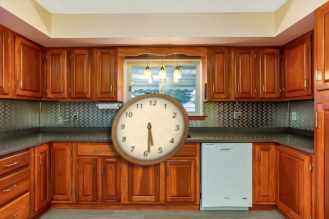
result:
5,29
